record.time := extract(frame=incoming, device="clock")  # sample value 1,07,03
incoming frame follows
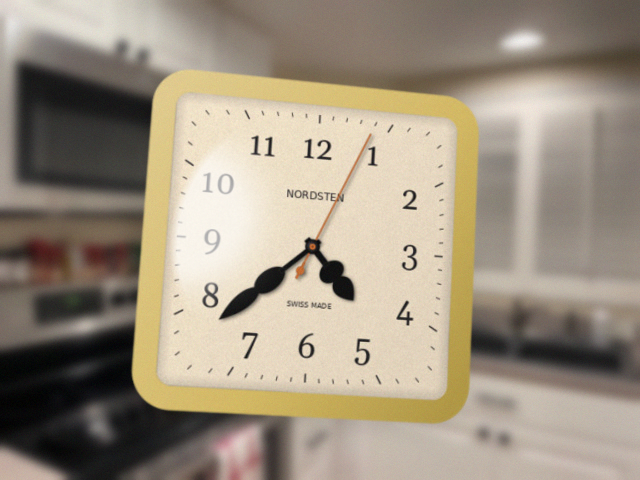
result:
4,38,04
